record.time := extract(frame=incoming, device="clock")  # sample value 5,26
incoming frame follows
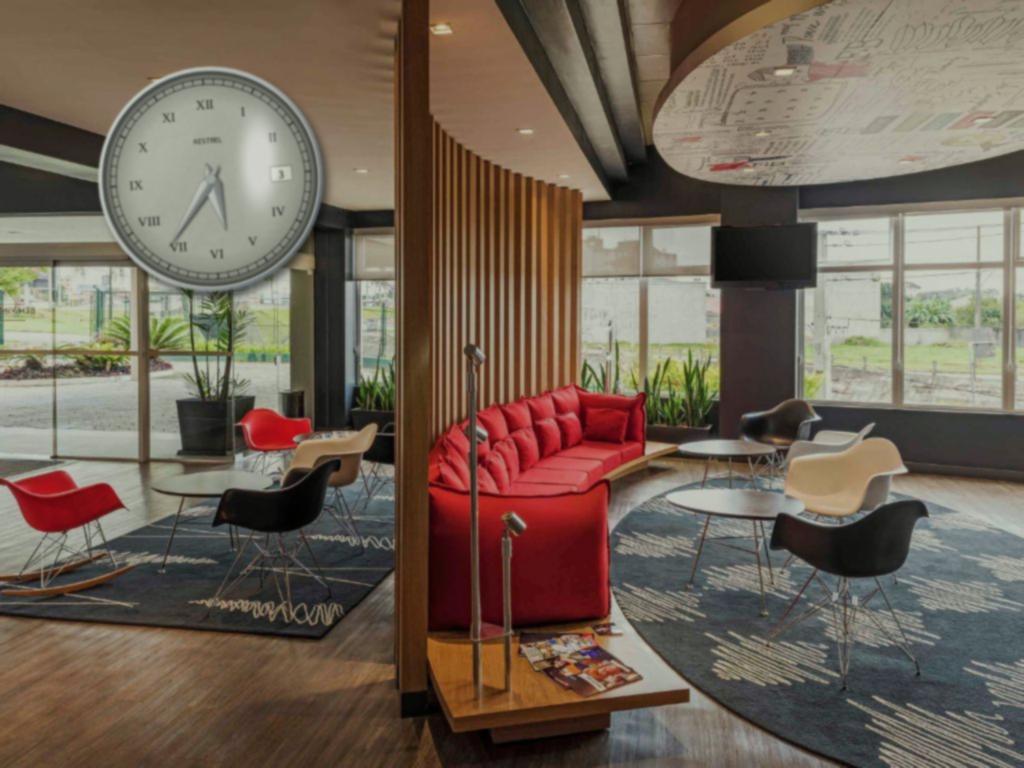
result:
5,36
